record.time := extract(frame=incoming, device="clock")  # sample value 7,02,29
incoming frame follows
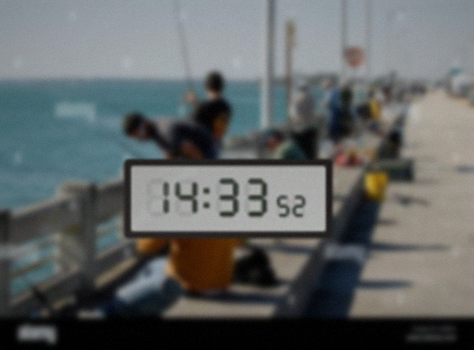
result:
14,33,52
